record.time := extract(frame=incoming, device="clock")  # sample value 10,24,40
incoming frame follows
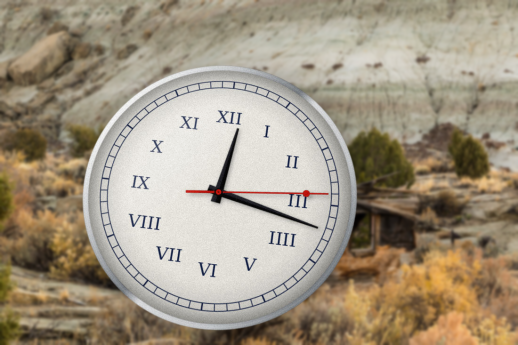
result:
12,17,14
